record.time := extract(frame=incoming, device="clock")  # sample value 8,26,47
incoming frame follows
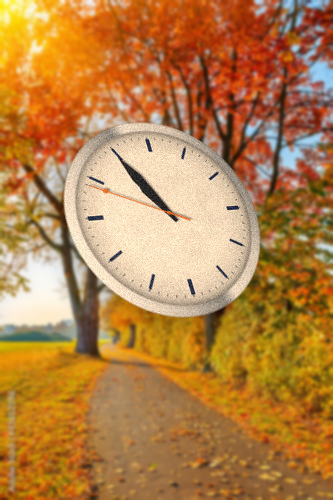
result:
10,54,49
